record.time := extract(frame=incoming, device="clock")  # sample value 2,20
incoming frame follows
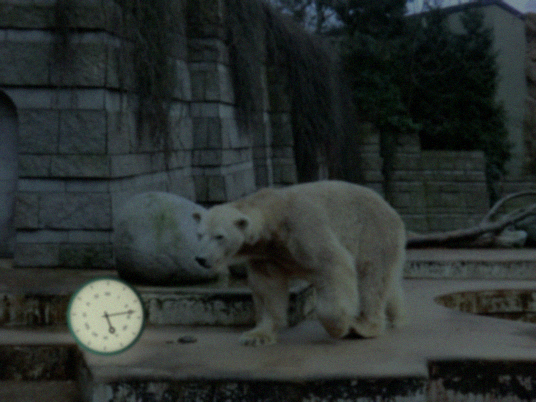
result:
5,13
